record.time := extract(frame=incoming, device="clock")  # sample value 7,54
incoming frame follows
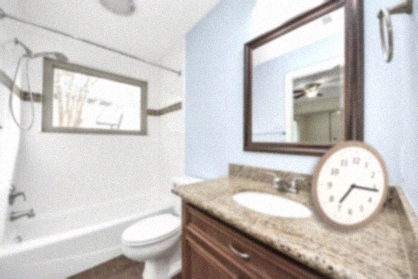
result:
7,16
